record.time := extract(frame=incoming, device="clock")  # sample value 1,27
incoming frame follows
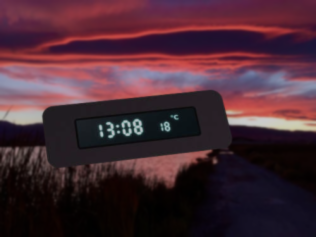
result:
13,08
